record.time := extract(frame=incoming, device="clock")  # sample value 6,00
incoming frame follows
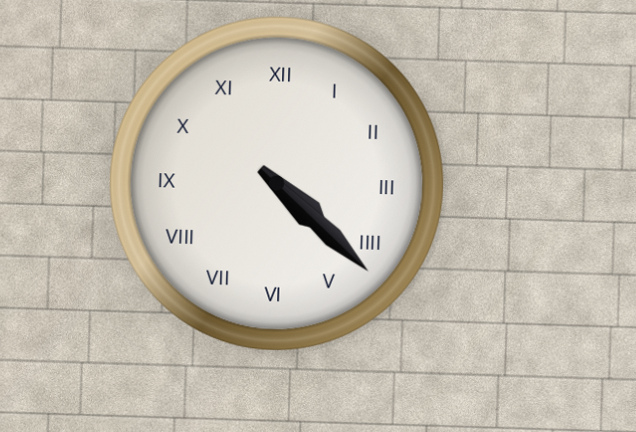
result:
4,22
